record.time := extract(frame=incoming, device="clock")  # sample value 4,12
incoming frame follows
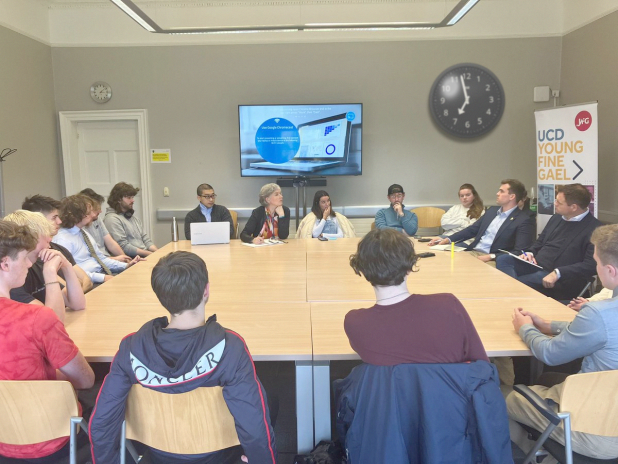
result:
6,58
